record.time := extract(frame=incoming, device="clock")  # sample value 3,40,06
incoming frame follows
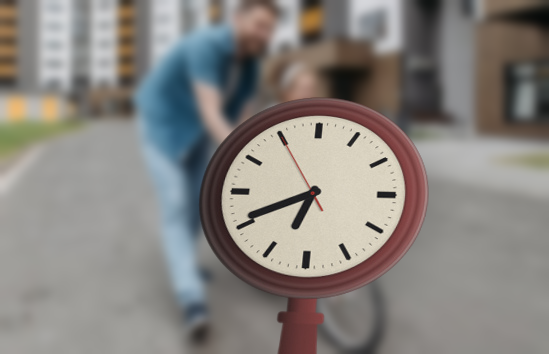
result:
6,40,55
